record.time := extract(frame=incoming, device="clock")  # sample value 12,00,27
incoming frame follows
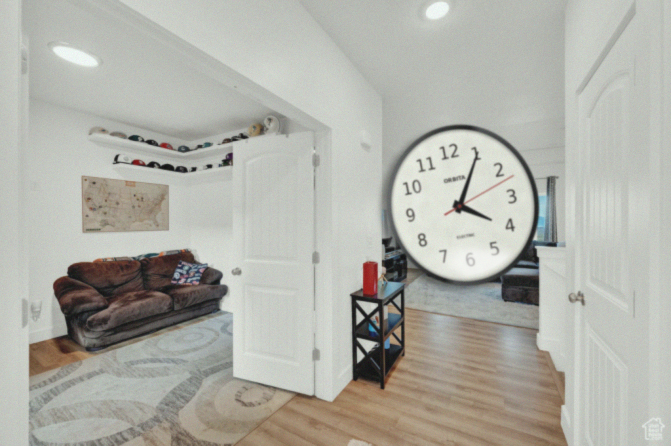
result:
4,05,12
